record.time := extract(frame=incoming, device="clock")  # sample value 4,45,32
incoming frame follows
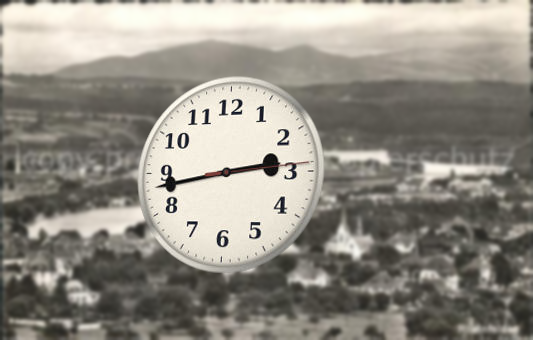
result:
2,43,14
